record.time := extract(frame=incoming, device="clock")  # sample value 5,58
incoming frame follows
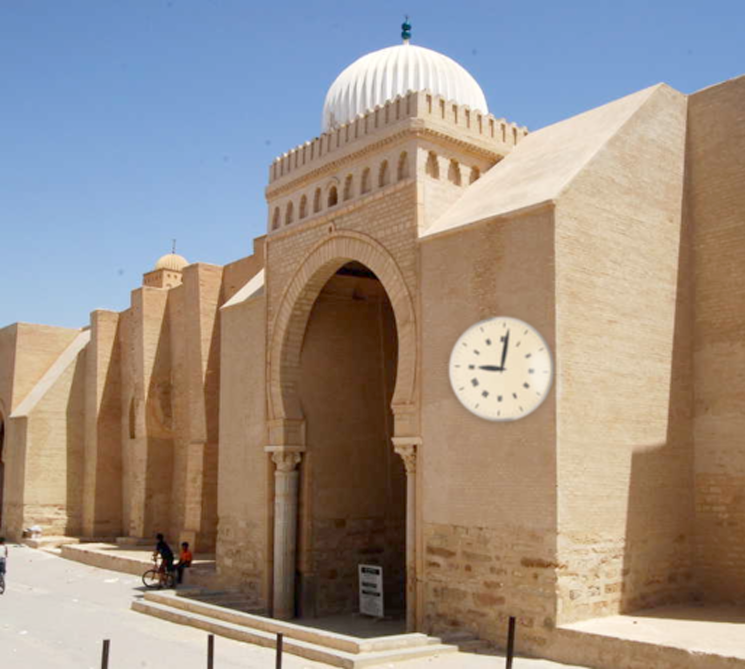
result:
9,01
